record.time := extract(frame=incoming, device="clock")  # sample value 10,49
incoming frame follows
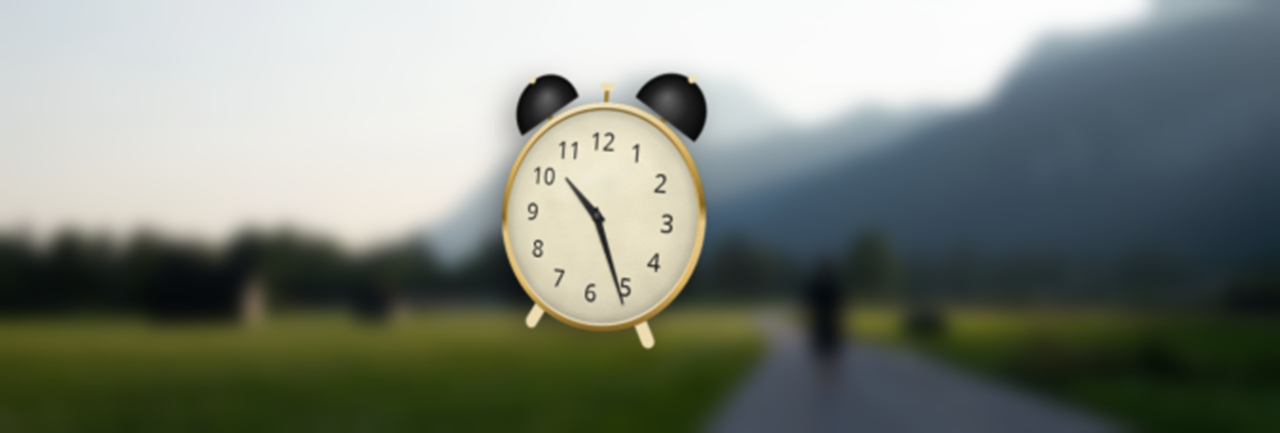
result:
10,26
